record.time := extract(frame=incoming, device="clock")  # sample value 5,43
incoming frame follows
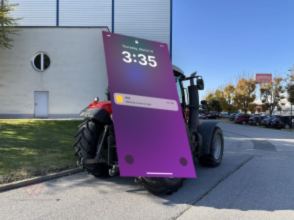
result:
3,35
